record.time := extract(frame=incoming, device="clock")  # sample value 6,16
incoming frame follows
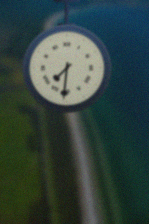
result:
7,31
